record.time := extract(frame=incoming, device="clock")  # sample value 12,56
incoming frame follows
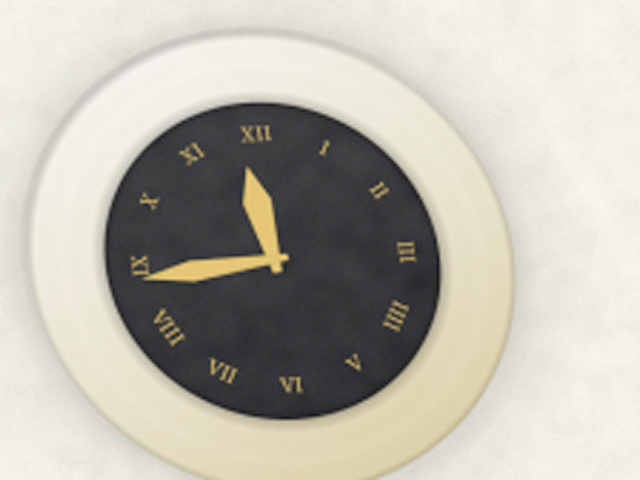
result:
11,44
